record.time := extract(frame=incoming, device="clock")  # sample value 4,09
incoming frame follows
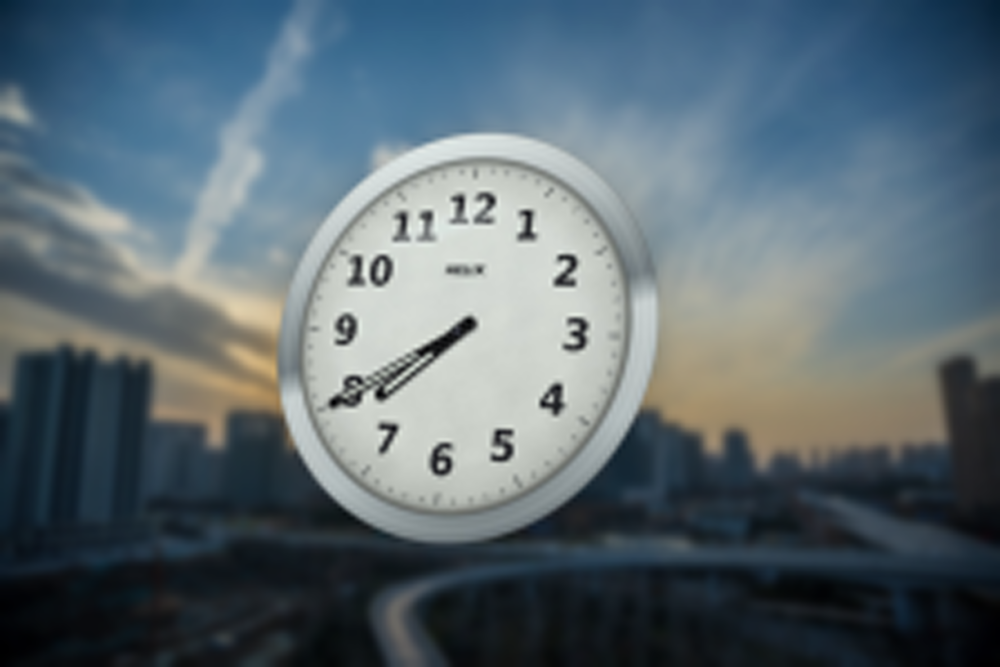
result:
7,40
